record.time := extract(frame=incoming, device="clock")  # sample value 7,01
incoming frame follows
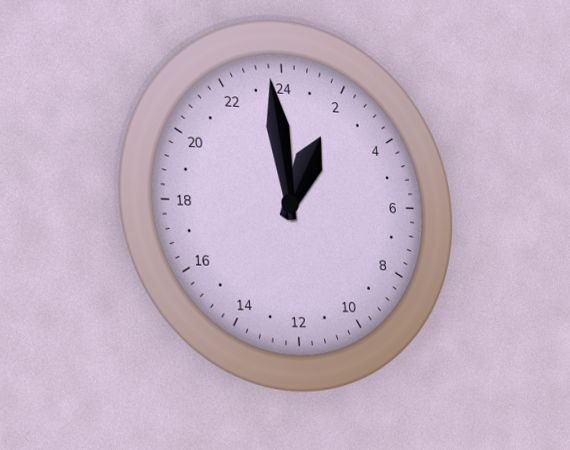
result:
1,59
